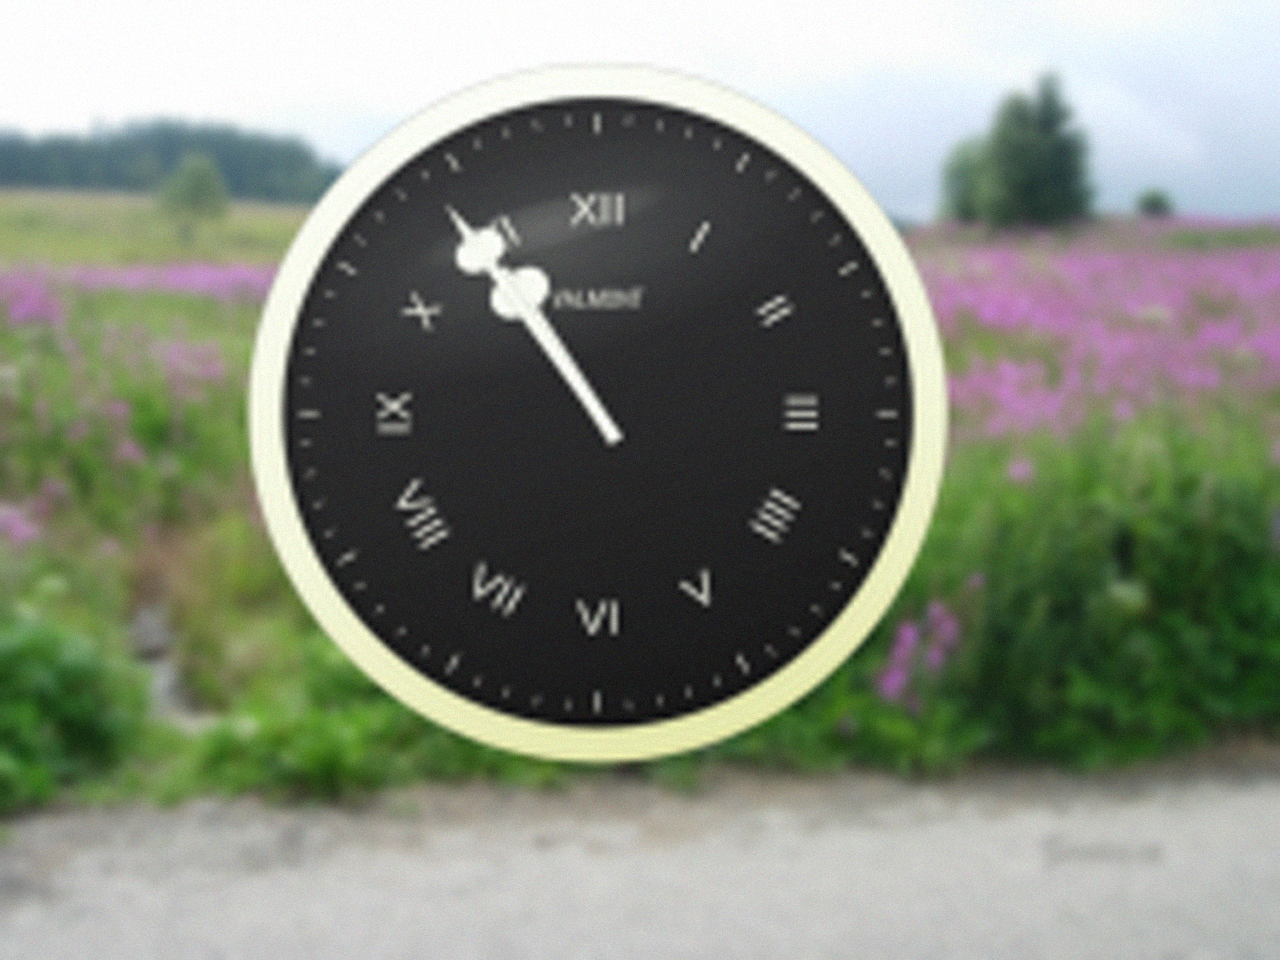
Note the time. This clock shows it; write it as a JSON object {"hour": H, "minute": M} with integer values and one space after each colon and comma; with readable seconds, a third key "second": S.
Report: {"hour": 10, "minute": 54}
